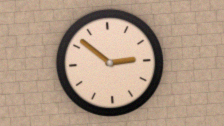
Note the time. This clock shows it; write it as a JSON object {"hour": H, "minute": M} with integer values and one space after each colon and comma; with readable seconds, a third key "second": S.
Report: {"hour": 2, "minute": 52}
